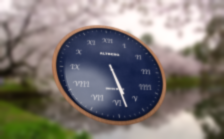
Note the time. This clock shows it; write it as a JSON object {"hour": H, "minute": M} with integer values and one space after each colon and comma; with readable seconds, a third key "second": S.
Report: {"hour": 5, "minute": 28}
